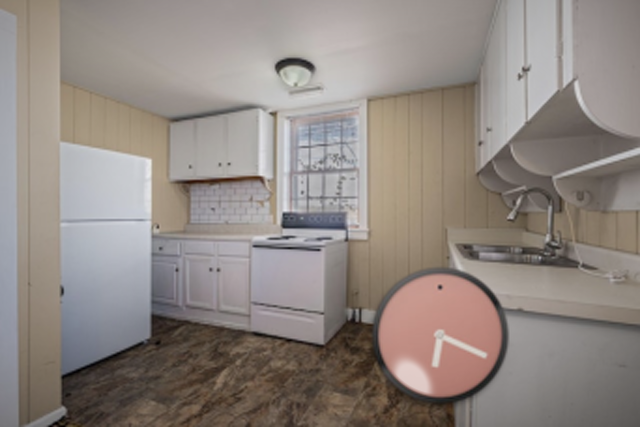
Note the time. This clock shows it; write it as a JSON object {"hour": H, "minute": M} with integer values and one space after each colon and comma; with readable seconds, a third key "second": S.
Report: {"hour": 6, "minute": 19}
